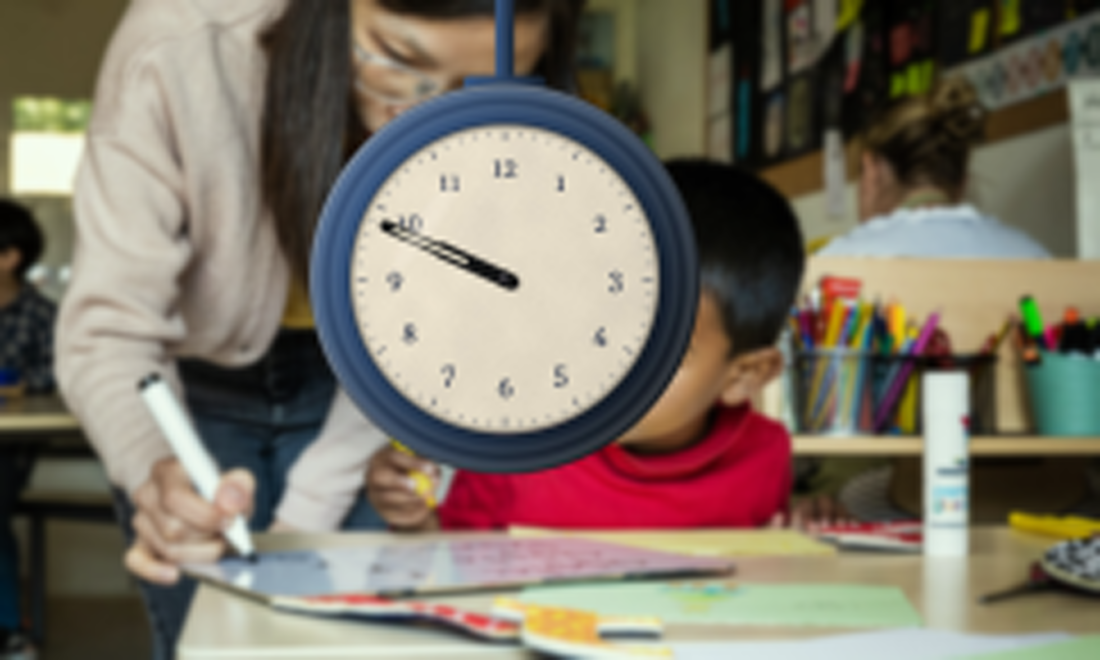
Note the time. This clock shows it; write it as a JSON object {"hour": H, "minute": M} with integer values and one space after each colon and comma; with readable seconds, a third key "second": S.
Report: {"hour": 9, "minute": 49}
